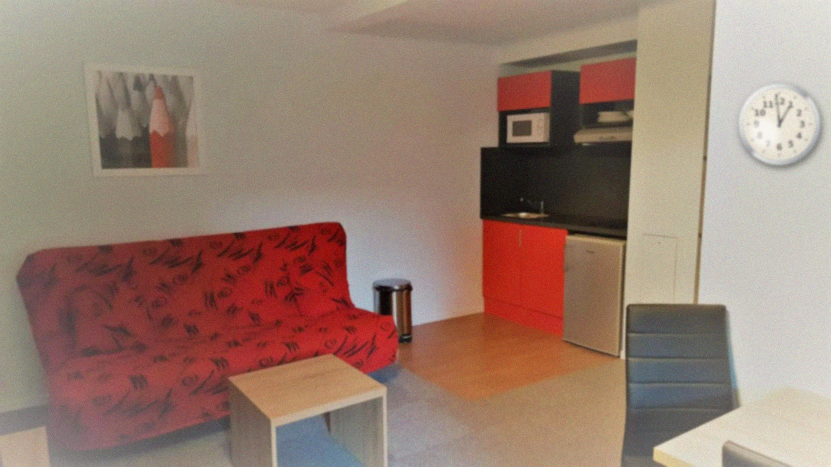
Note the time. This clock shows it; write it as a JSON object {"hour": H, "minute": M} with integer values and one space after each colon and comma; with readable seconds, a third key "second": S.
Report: {"hour": 12, "minute": 59}
